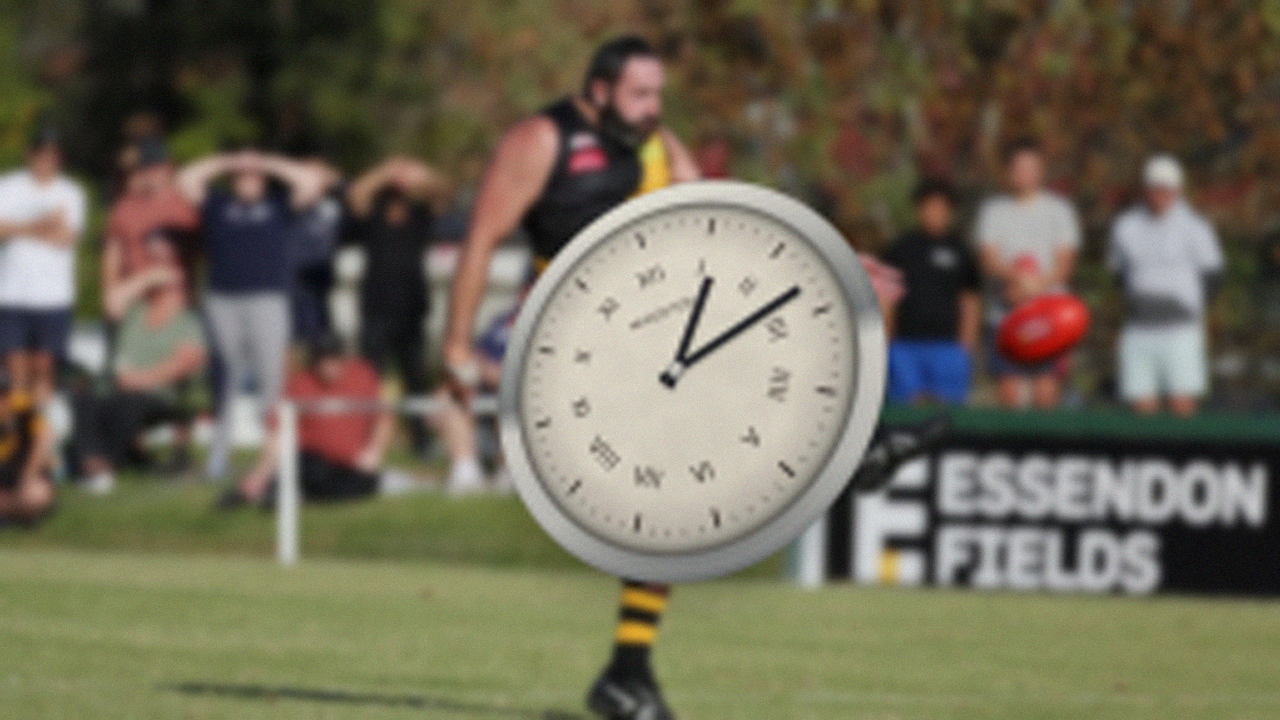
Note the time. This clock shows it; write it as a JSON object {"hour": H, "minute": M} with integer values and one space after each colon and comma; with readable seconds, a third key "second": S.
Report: {"hour": 1, "minute": 13}
